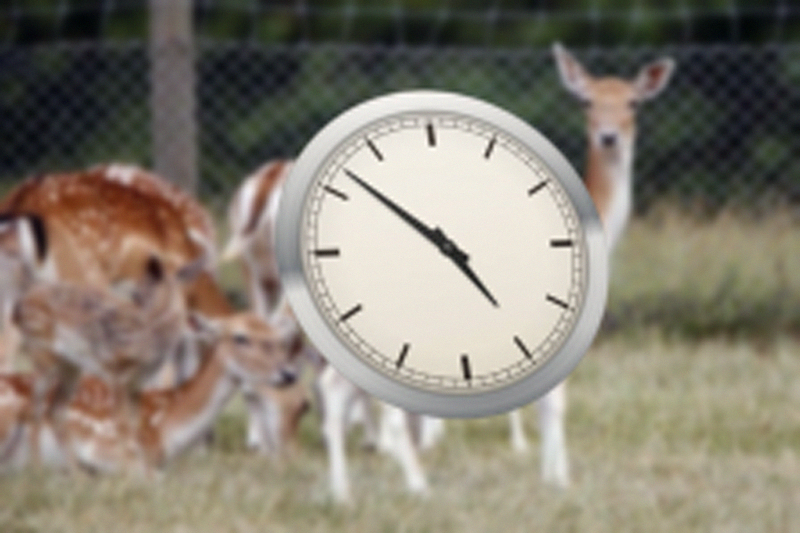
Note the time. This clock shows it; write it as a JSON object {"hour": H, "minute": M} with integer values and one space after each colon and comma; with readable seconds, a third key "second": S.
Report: {"hour": 4, "minute": 52}
